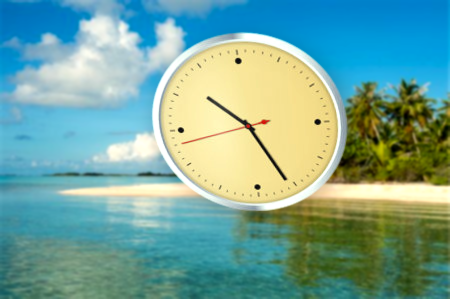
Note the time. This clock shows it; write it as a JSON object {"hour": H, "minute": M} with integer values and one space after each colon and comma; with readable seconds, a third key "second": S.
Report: {"hour": 10, "minute": 25, "second": 43}
